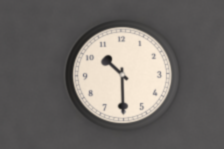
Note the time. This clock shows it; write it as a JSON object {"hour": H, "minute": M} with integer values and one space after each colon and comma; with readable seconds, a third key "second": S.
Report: {"hour": 10, "minute": 30}
